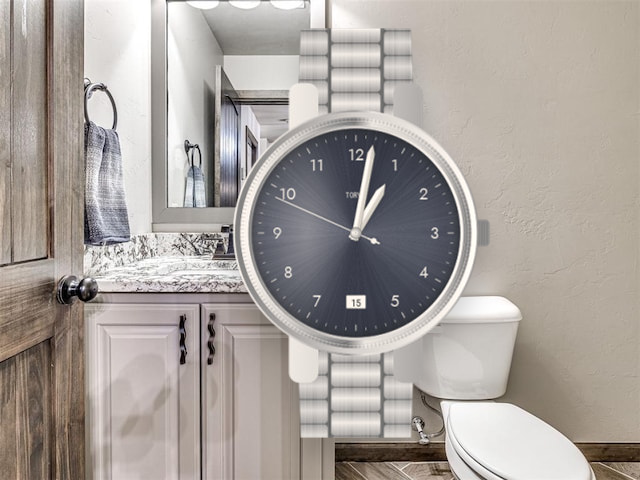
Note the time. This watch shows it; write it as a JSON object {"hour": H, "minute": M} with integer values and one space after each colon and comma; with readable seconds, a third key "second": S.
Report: {"hour": 1, "minute": 1, "second": 49}
